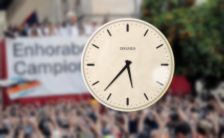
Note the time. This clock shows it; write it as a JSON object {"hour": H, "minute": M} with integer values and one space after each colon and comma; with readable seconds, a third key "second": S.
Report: {"hour": 5, "minute": 37}
